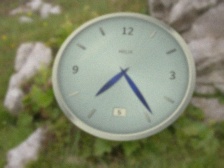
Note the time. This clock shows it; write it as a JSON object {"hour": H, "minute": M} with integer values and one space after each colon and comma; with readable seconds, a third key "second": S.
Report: {"hour": 7, "minute": 24}
